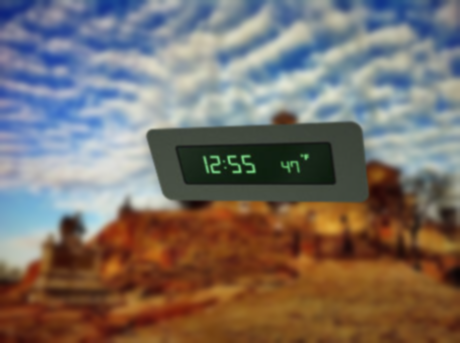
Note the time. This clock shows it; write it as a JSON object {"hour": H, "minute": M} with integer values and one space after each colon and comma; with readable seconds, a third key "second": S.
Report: {"hour": 12, "minute": 55}
